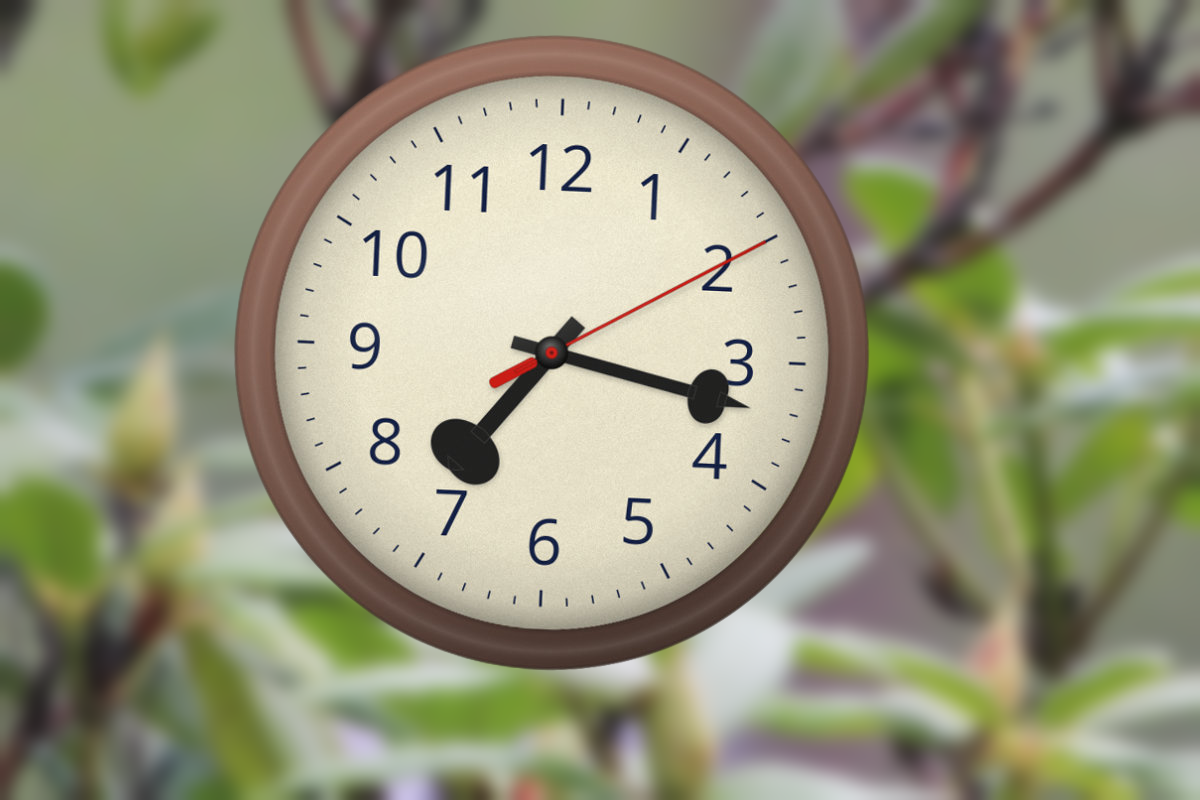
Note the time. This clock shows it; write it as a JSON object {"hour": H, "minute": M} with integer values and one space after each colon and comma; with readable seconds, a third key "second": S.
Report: {"hour": 7, "minute": 17, "second": 10}
